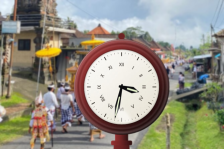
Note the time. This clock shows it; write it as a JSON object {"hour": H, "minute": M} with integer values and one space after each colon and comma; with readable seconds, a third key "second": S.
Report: {"hour": 3, "minute": 32}
